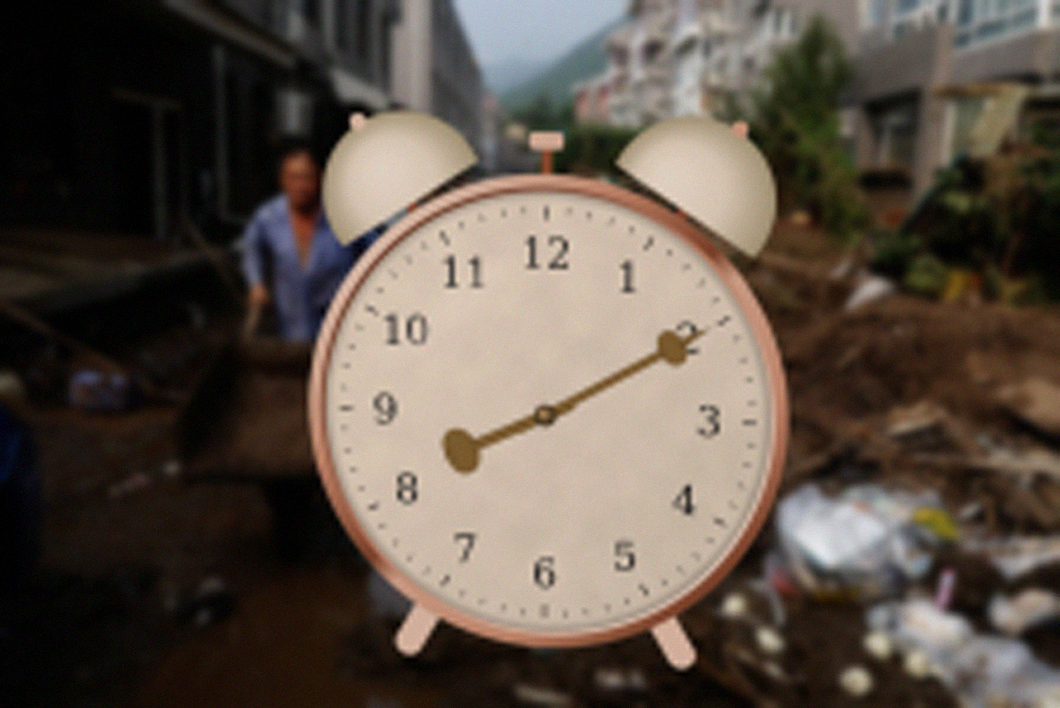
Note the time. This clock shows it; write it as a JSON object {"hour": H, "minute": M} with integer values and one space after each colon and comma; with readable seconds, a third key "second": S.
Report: {"hour": 8, "minute": 10}
